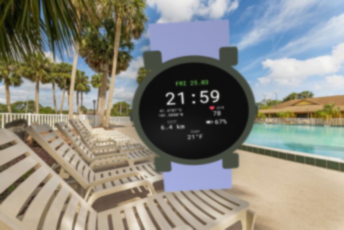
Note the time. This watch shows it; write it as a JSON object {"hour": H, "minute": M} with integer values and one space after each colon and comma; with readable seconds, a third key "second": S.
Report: {"hour": 21, "minute": 59}
